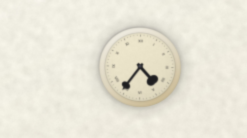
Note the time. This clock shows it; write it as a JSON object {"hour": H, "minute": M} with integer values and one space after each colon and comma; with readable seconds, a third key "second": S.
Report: {"hour": 4, "minute": 36}
